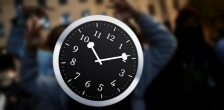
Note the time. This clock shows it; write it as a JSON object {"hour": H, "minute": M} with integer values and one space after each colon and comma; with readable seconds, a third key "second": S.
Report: {"hour": 10, "minute": 9}
